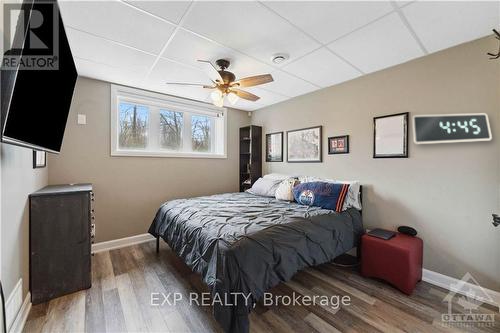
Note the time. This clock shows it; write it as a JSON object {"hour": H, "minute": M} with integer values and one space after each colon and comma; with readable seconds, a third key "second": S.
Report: {"hour": 4, "minute": 45}
